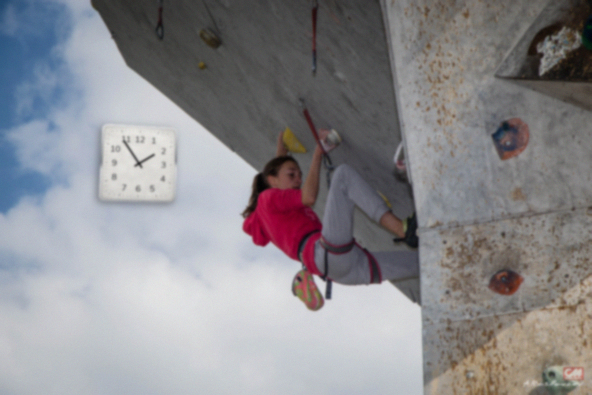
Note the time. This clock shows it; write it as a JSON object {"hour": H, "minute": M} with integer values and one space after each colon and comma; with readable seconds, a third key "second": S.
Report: {"hour": 1, "minute": 54}
